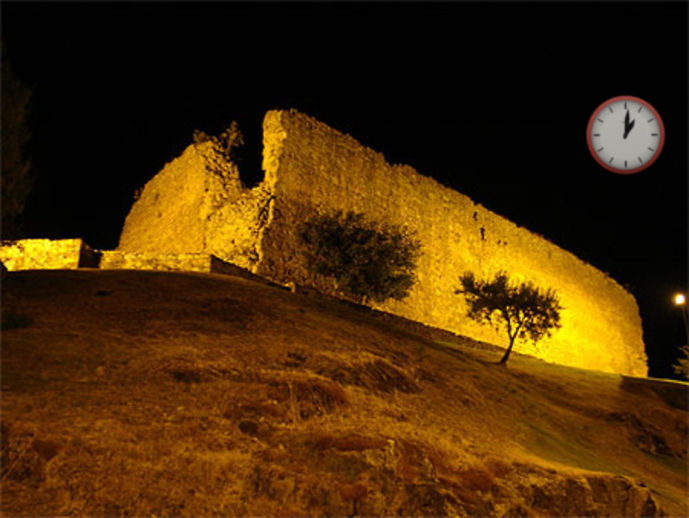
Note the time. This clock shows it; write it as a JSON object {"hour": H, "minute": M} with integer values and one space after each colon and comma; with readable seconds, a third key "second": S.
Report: {"hour": 1, "minute": 1}
